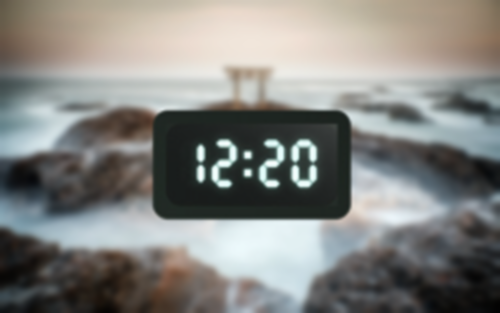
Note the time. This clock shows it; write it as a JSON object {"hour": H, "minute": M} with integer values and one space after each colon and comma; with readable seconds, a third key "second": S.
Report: {"hour": 12, "minute": 20}
